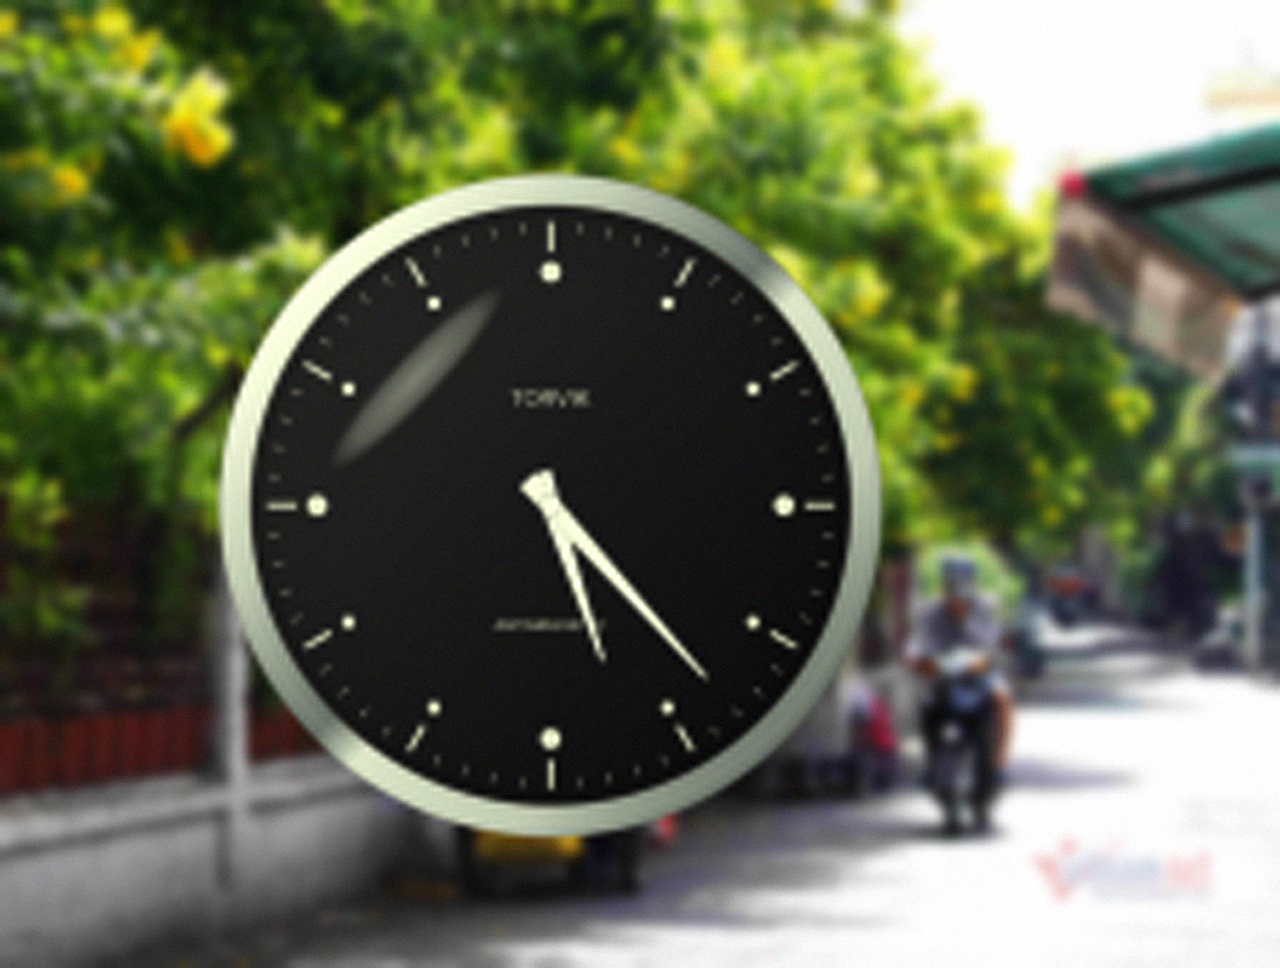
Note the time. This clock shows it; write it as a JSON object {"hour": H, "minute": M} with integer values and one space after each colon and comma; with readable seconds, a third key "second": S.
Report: {"hour": 5, "minute": 23}
